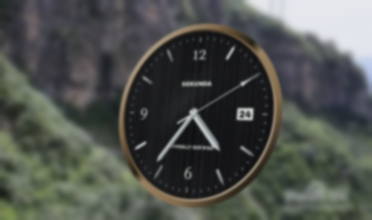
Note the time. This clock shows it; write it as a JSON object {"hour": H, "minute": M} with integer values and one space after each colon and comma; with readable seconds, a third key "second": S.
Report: {"hour": 4, "minute": 36, "second": 10}
